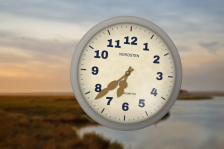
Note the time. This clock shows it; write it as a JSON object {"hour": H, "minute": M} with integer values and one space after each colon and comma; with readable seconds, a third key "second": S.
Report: {"hour": 6, "minute": 38}
